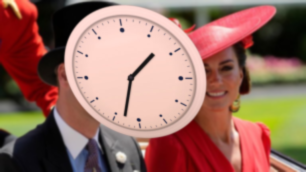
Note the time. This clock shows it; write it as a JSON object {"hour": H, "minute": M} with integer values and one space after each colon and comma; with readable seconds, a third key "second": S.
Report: {"hour": 1, "minute": 33}
